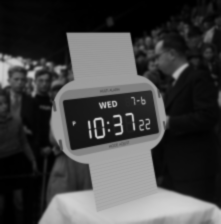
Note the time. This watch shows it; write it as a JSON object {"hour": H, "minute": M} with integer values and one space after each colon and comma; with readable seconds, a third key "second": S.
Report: {"hour": 10, "minute": 37, "second": 22}
